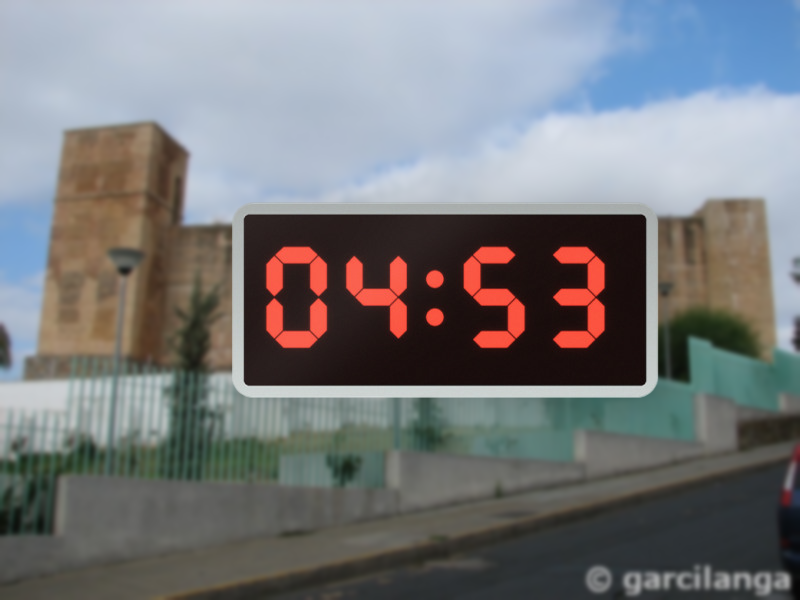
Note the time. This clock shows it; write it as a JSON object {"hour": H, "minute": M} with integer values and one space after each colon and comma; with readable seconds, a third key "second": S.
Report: {"hour": 4, "minute": 53}
